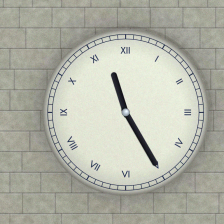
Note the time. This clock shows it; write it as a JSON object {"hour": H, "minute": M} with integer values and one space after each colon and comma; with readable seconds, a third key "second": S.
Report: {"hour": 11, "minute": 25}
